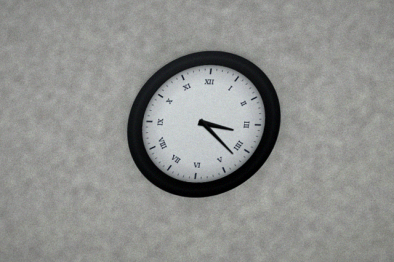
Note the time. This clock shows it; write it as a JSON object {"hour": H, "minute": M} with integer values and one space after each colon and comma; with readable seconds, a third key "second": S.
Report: {"hour": 3, "minute": 22}
